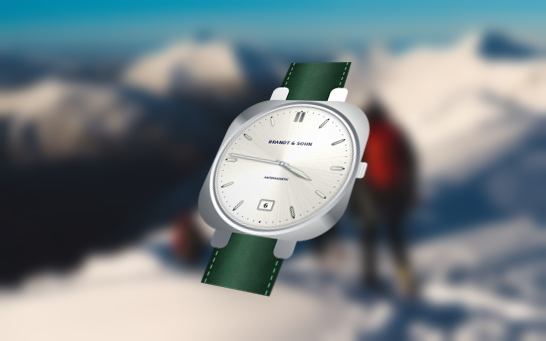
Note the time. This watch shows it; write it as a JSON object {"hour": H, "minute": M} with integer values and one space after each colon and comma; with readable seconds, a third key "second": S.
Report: {"hour": 3, "minute": 46}
